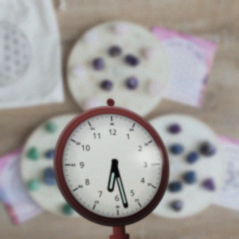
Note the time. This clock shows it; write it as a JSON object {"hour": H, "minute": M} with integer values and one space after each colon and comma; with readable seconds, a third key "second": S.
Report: {"hour": 6, "minute": 28}
